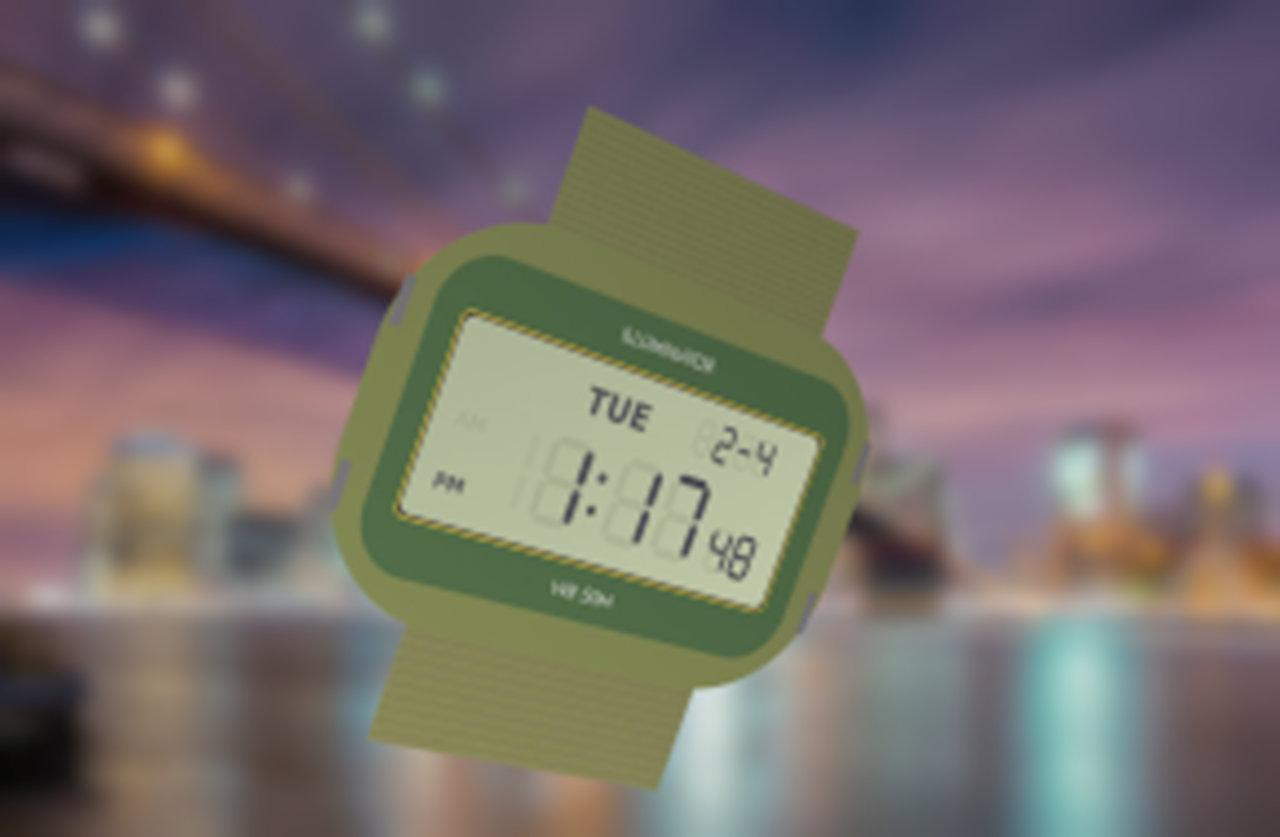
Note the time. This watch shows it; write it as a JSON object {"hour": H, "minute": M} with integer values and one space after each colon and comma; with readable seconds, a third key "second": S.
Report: {"hour": 1, "minute": 17, "second": 48}
